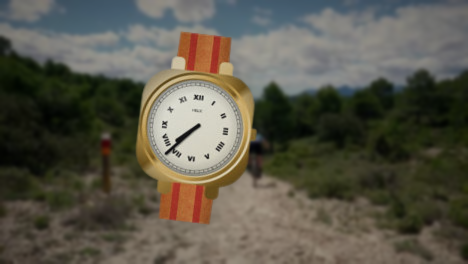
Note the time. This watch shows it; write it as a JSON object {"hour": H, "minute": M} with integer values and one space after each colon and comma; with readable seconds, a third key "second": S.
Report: {"hour": 7, "minute": 37}
